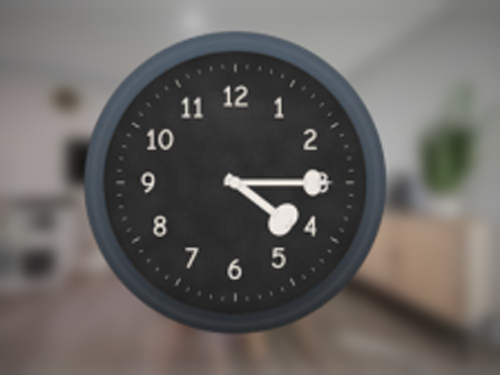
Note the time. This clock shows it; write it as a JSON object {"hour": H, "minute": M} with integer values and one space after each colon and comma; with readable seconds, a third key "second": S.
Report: {"hour": 4, "minute": 15}
